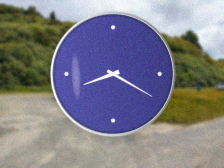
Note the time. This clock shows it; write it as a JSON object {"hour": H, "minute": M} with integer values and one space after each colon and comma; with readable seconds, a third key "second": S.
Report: {"hour": 8, "minute": 20}
